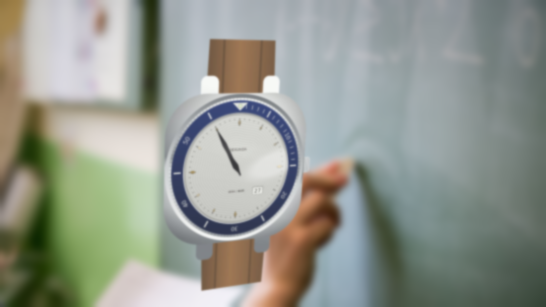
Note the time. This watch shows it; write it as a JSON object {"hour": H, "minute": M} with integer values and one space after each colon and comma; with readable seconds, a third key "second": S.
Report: {"hour": 10, "minute": 55}
